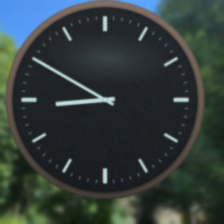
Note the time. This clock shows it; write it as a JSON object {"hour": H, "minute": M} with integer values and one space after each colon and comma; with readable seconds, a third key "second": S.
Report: {"hour": 8, "minute": 50}
